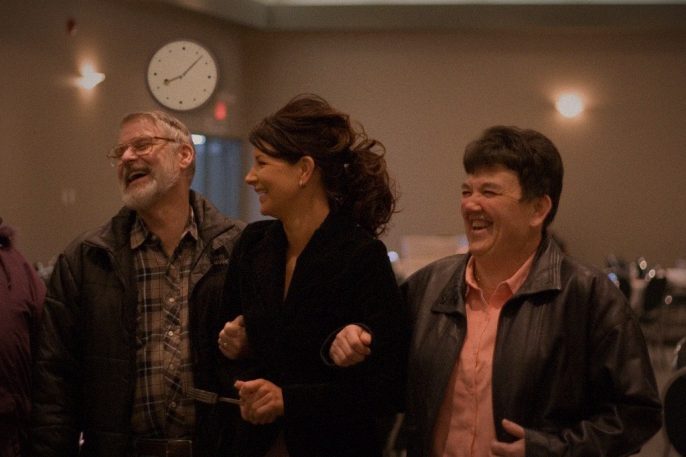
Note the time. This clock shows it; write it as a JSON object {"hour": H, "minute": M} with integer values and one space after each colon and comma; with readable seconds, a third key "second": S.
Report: {"hour": 8, "minute": 7}
